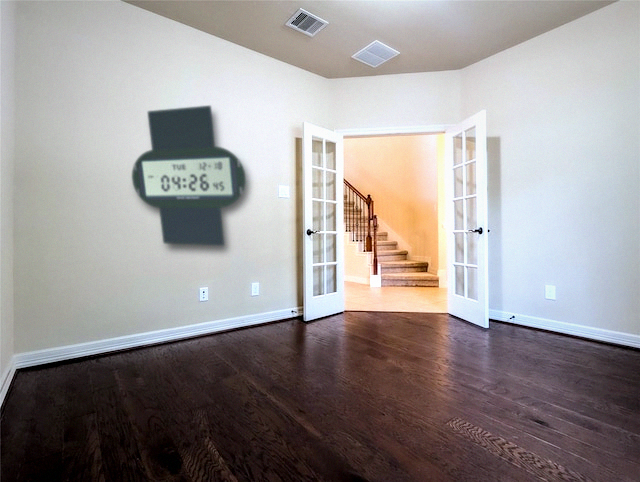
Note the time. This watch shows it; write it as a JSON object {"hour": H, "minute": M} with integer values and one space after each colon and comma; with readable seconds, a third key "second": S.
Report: {"hour": 4, "minute": 26}
